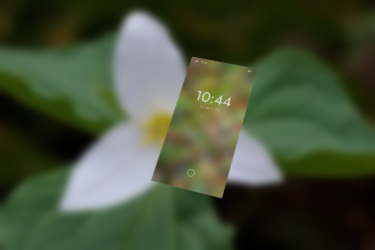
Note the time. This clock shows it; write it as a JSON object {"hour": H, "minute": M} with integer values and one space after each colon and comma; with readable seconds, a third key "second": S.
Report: {"hour": 10, "minute": 44}
